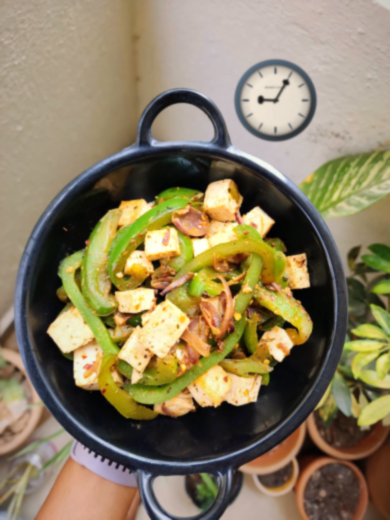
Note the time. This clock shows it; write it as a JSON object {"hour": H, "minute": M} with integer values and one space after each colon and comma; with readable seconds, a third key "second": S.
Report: {"hour": 9, "minute": 5}
